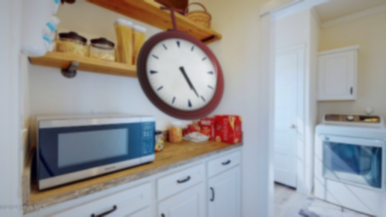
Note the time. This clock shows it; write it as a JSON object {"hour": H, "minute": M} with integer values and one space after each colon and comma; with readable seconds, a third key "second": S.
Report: {"hour": 5, "minute": 26}
